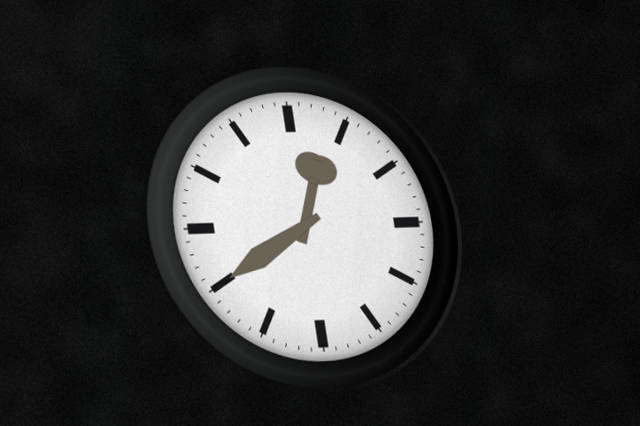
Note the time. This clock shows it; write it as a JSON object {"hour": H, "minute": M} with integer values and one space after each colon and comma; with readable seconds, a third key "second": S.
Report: {"hour": 12, "minute": 40}
